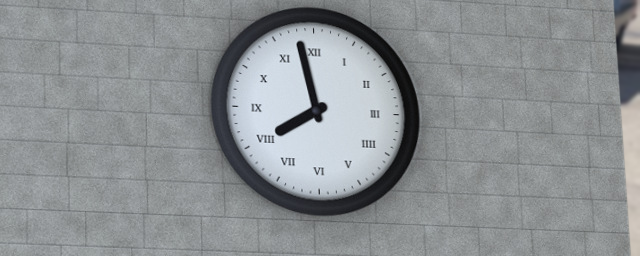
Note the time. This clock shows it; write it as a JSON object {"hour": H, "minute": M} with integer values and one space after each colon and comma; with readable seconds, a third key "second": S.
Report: {"hour": 7, "minute": 58}
